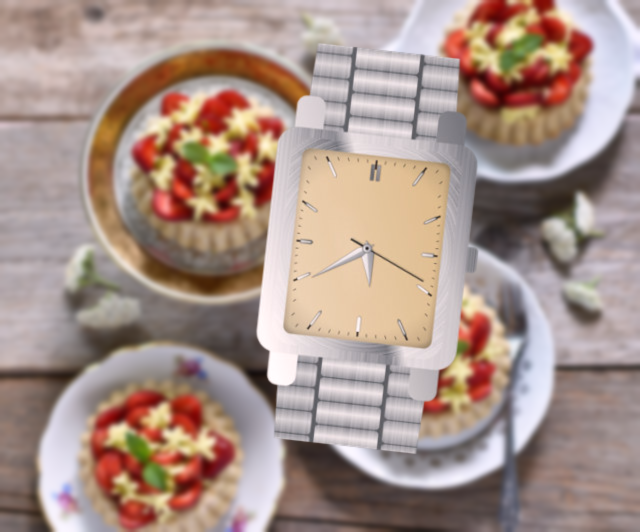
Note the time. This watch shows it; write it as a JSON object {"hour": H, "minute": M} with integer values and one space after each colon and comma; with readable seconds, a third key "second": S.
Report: {"hour": 5, "minute": 39, "second": 19}
